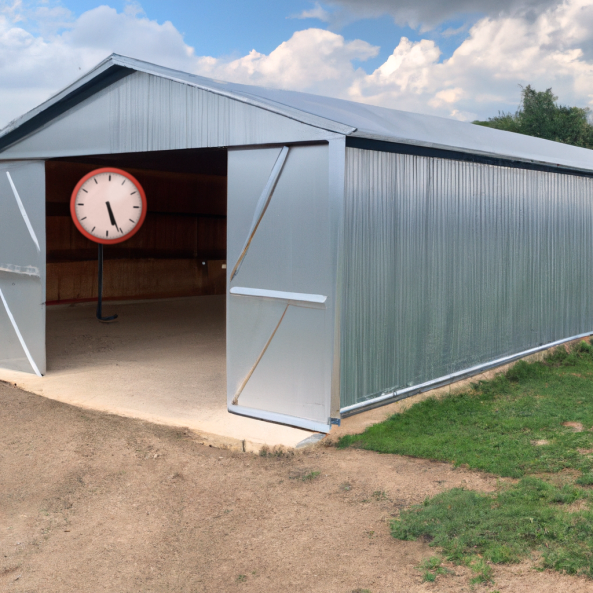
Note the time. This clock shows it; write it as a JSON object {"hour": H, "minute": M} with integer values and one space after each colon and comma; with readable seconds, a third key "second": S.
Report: {"hour": 5, "minute": 26}
